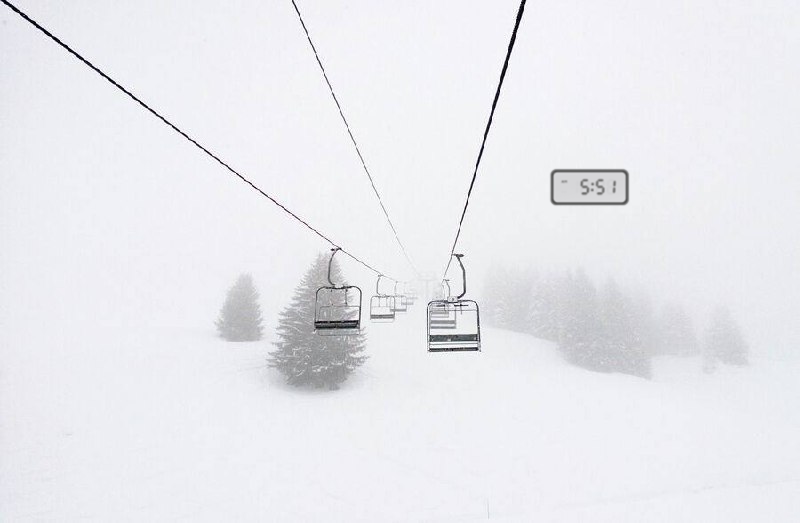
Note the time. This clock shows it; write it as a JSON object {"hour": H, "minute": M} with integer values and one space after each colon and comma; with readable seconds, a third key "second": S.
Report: {"hour": 5, "minute": 51}
